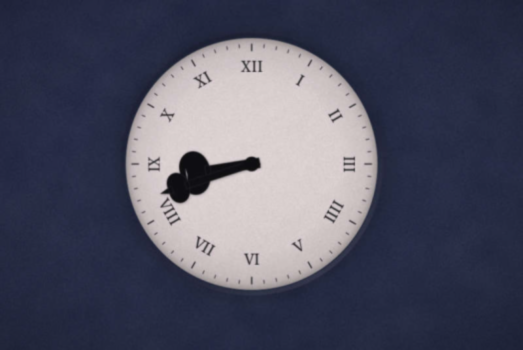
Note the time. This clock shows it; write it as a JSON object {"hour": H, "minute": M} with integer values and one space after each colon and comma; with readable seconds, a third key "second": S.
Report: {"hour": 8, "minute": 42}
